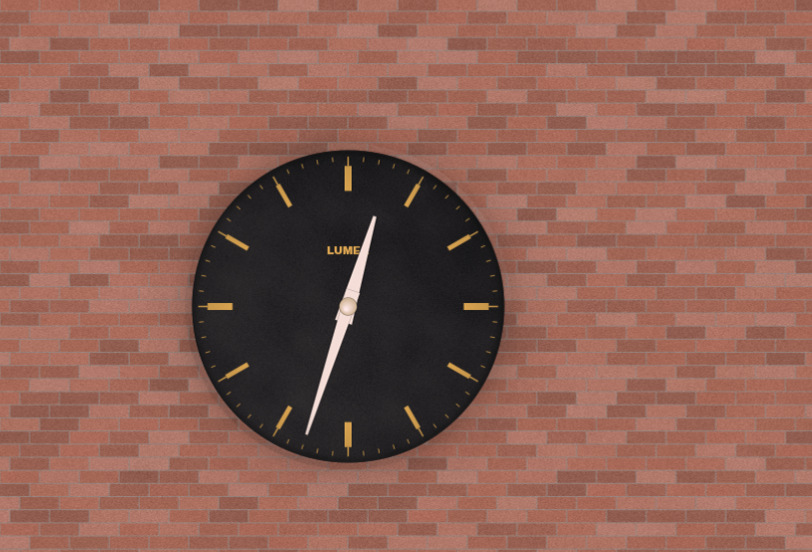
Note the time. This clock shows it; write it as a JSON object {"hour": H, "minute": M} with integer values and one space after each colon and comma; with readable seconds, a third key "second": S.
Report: {"hour": 12, "minute": 33}
